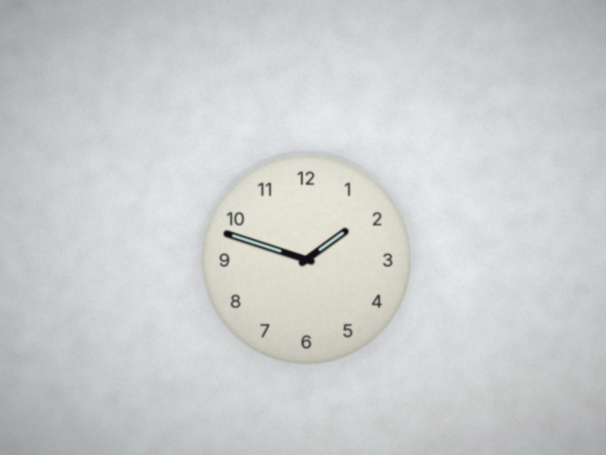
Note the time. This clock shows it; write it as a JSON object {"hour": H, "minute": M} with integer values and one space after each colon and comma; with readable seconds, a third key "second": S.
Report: {"hour": 1, "minute": 48}
